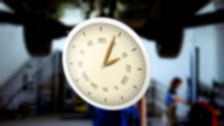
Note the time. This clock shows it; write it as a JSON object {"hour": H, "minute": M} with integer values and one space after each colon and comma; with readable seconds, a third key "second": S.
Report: {"hour": 2, "minute": 4}
